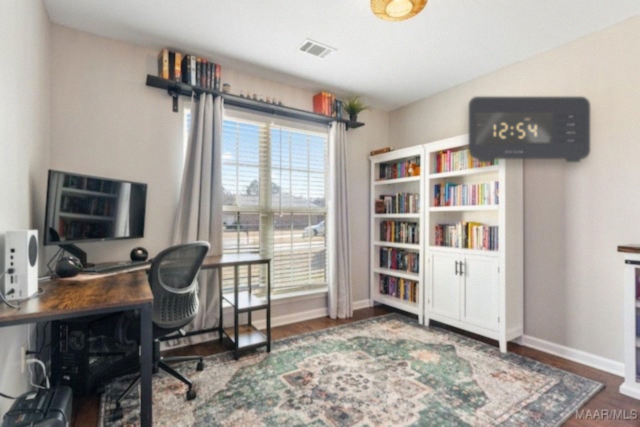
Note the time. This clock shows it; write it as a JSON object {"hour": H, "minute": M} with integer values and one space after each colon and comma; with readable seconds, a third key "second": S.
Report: {"hour": 12, "minute": 54}
